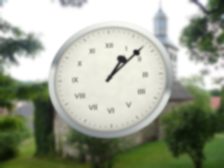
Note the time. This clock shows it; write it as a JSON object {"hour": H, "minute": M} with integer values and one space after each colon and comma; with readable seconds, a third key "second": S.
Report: {"hour": 1, "minute": 8}
